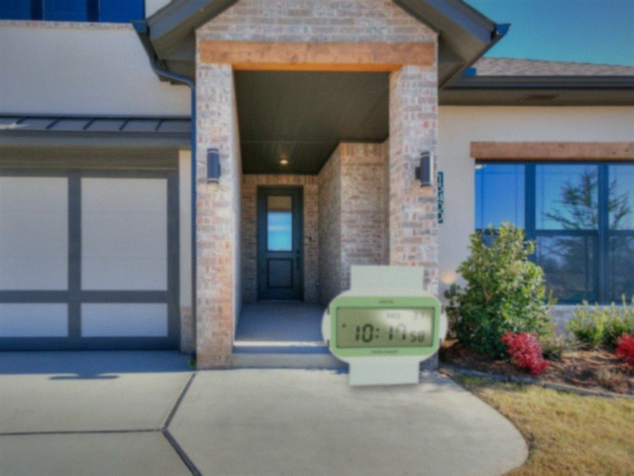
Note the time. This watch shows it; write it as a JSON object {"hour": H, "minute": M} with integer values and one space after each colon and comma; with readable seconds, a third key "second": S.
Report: {"hour": 10, "minute": 17, "second": 58}
